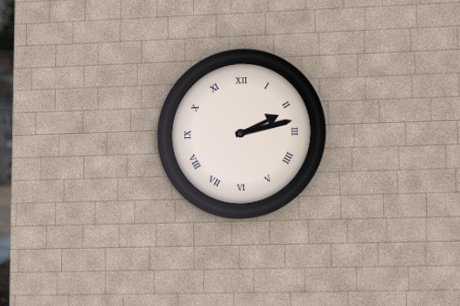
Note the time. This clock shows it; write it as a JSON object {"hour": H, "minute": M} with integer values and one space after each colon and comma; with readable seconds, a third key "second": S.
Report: {"hour": 2, "minute": 13}
